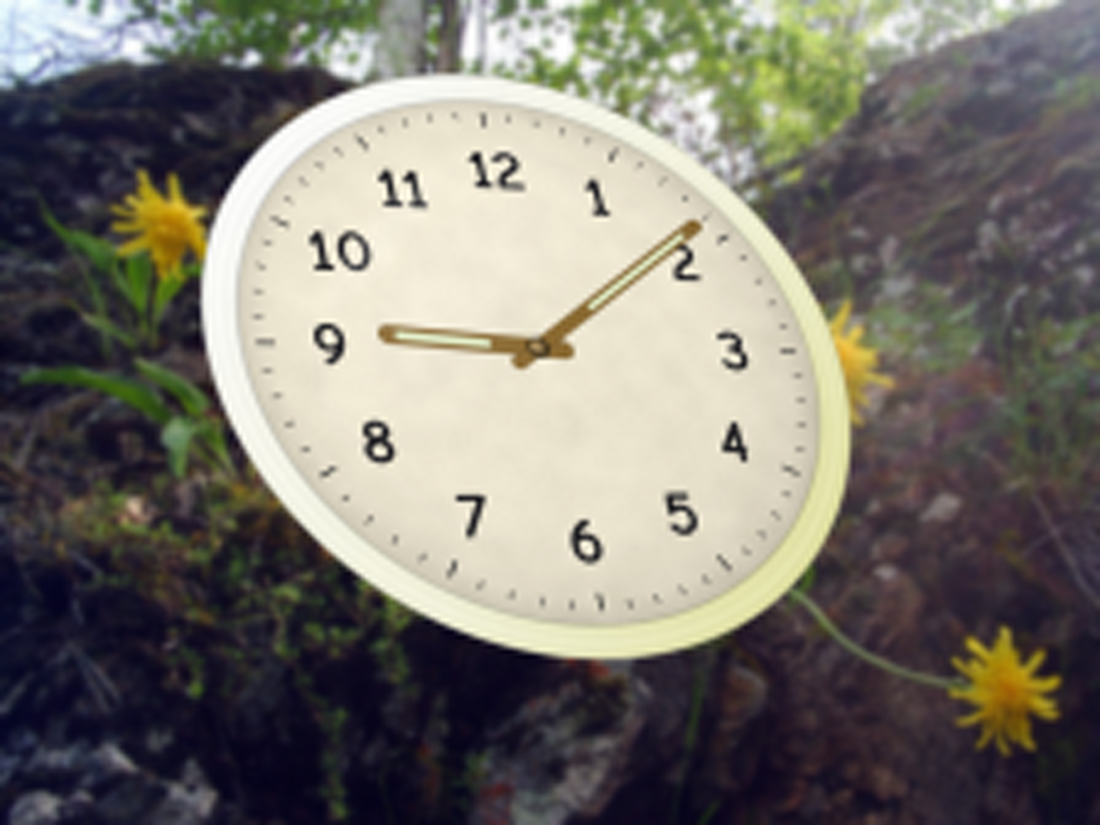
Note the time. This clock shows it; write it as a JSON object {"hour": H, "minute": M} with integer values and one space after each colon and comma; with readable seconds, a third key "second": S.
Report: {"hour": 9, "minute": 9}
